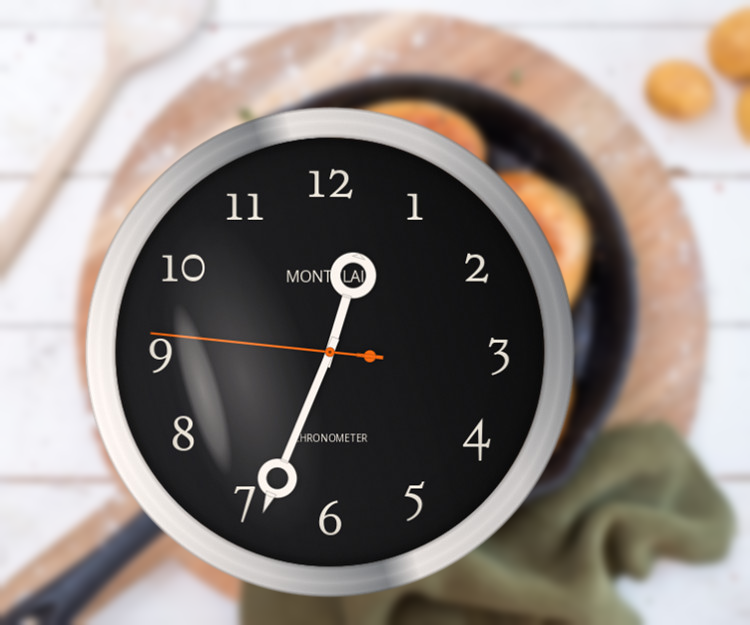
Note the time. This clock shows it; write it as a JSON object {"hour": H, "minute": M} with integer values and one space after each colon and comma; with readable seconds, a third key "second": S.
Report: {"hour": 12, "minute": 33, "second": 46}
